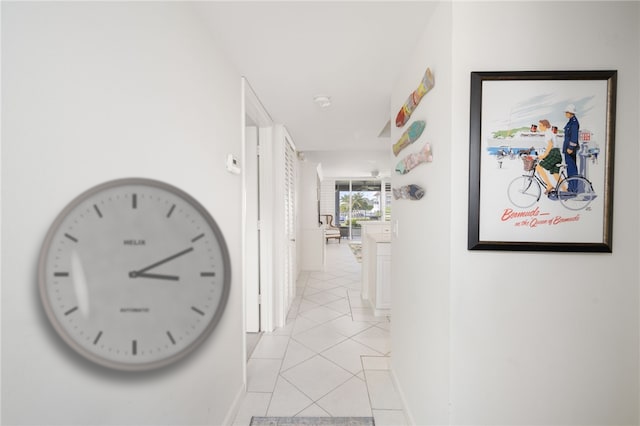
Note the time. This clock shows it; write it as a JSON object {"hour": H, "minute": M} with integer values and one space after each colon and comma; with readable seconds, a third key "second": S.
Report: {"hour": 3, "minute": 11}
